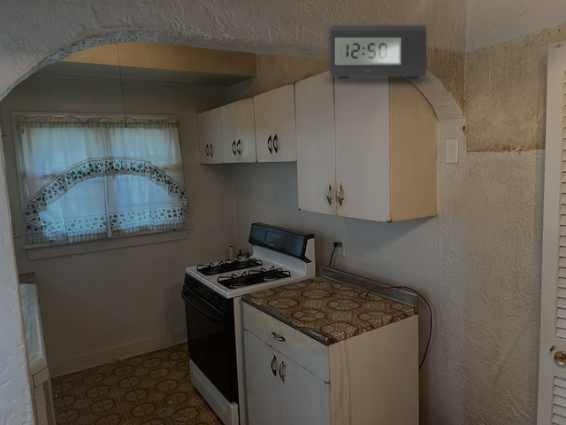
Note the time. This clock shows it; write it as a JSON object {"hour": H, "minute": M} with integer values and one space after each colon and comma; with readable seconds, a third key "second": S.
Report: {"hour": 12, "minute": 50}
